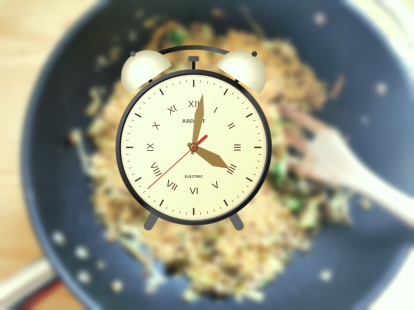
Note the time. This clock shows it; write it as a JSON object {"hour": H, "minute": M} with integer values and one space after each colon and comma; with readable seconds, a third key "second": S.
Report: {"hour": 4, "minute": 1, "second": 38}
